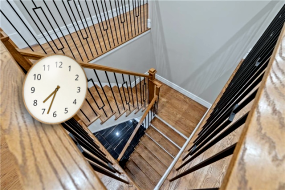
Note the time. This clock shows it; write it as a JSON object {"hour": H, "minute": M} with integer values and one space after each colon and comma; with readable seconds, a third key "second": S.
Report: {"hour": 7, "minute": 33}
